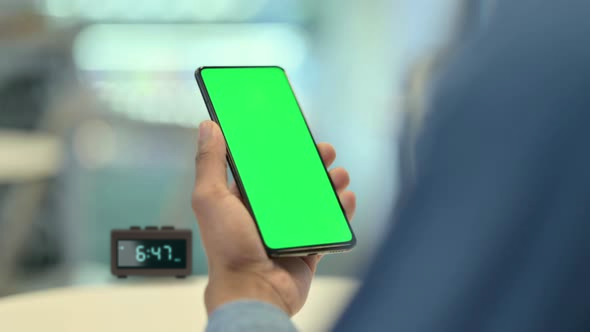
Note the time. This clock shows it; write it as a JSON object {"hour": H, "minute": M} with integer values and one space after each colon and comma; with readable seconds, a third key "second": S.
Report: {"hour": 6, "minute": 47}
